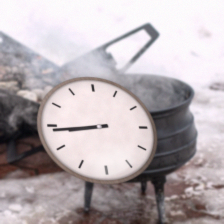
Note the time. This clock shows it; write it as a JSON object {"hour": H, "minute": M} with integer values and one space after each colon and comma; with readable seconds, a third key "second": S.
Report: {"hour": 8, "minute": 44}
